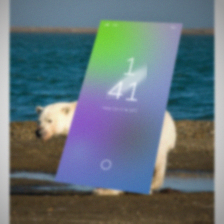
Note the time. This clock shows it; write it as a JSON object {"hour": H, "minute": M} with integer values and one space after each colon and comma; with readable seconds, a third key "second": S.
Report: {"hour": 1, "minute": 41}
